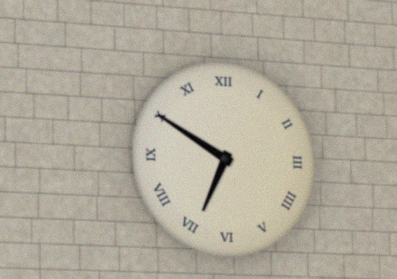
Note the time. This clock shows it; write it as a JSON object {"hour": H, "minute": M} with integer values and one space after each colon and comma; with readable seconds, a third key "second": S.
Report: {"hour": 6, "minute": 50}
